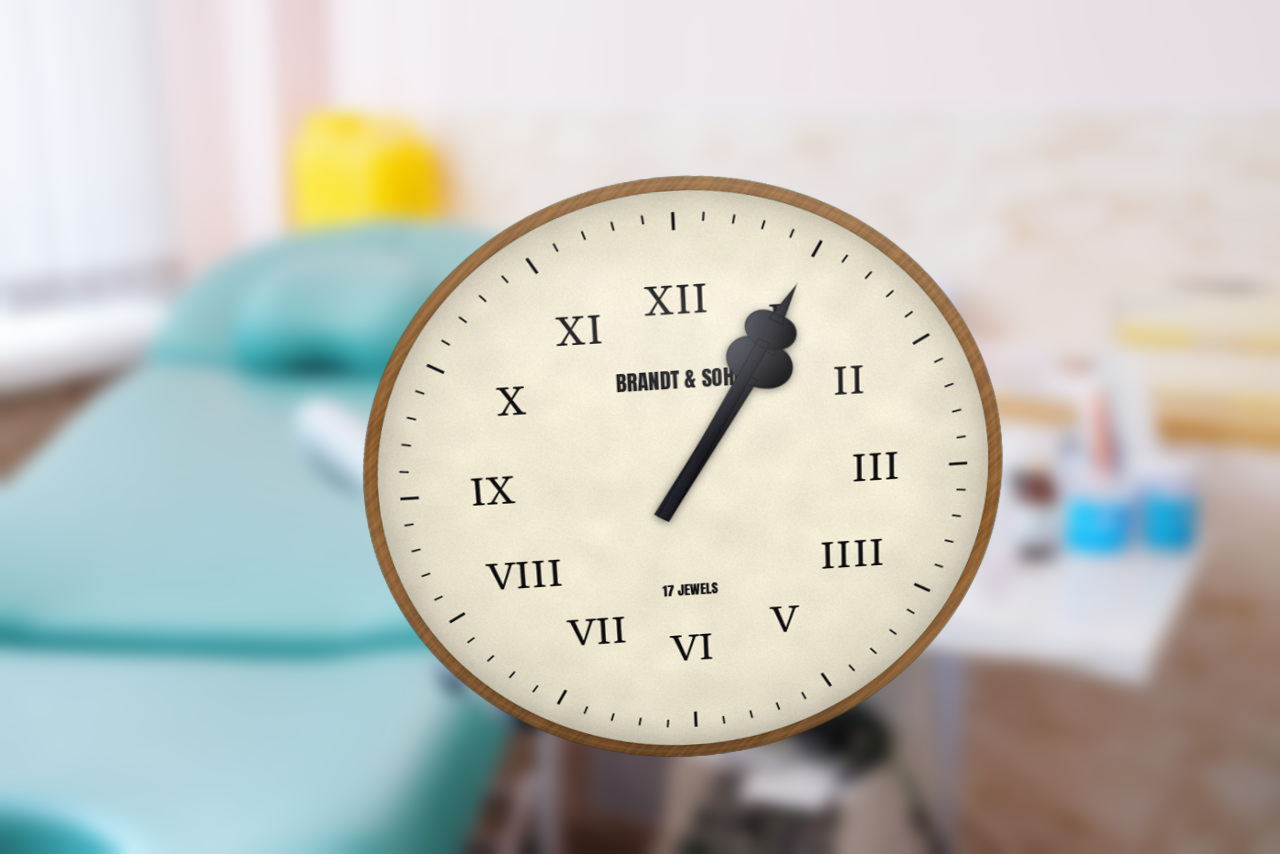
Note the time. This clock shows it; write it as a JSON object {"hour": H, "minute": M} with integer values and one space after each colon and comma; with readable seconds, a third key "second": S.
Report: {"hour": 1, "minute": 5}
